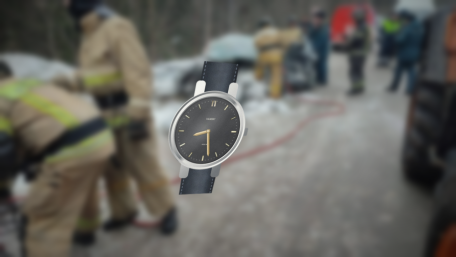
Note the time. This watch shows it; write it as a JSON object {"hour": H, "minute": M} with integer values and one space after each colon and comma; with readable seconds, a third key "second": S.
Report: {"hour": 8, "minute": 28}
